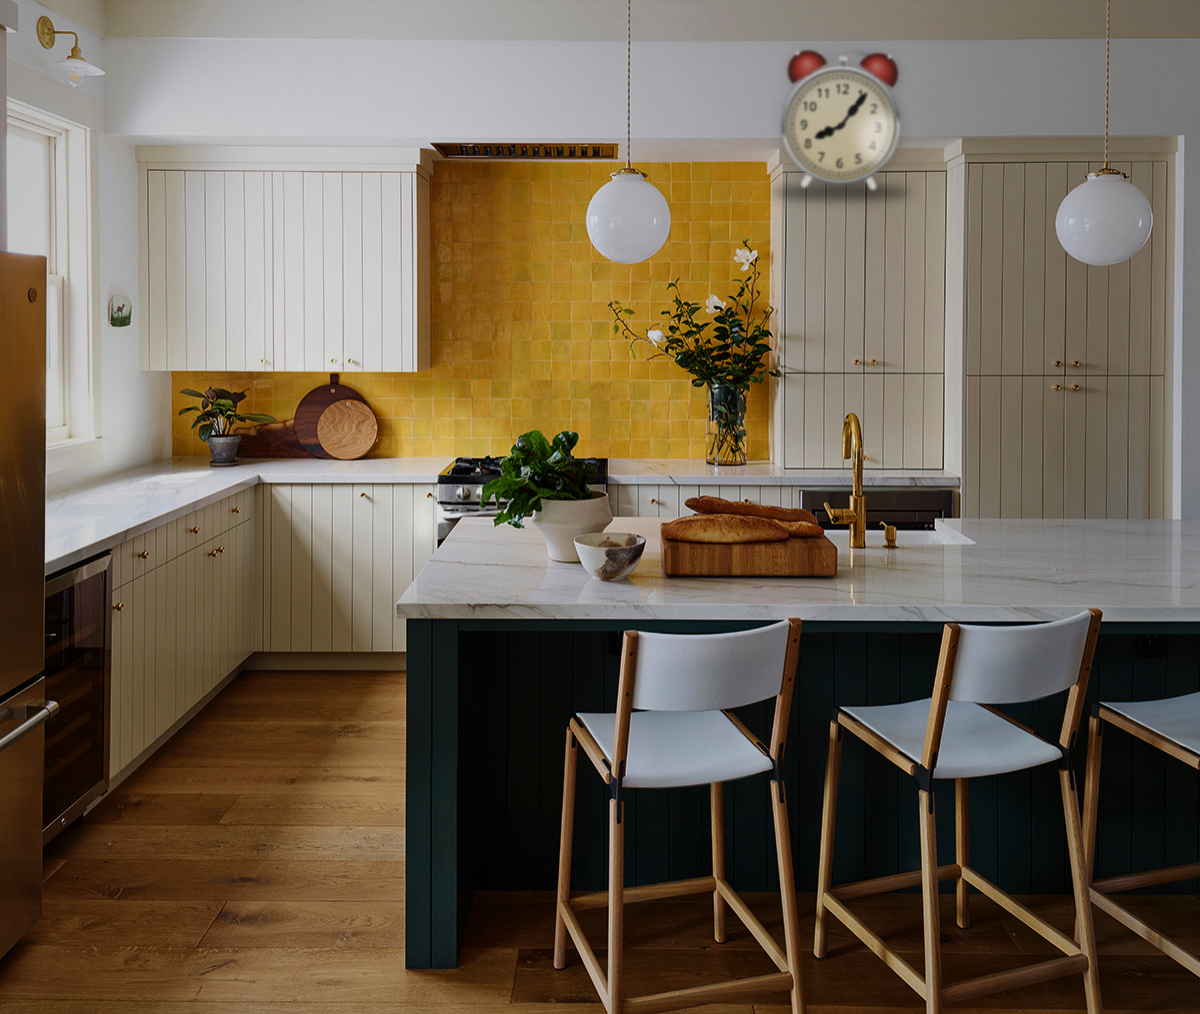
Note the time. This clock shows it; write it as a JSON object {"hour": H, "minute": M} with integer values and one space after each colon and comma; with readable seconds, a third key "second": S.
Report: {"hour": 8, "minute": 6}
